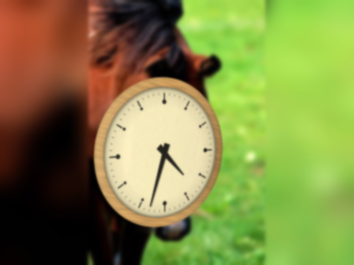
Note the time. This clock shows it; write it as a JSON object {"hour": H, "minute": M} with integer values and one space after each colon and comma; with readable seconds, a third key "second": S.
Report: {"hour": 4, "minute": 33}
